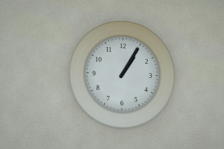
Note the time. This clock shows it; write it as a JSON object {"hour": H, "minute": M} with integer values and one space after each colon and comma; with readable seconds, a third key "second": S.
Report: {"hour": 1, "minute": 5}
